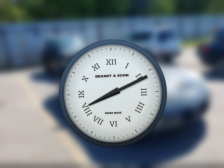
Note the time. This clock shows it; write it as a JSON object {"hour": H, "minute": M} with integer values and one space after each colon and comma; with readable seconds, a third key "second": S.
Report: {"hour": 8, "minute": 11}
